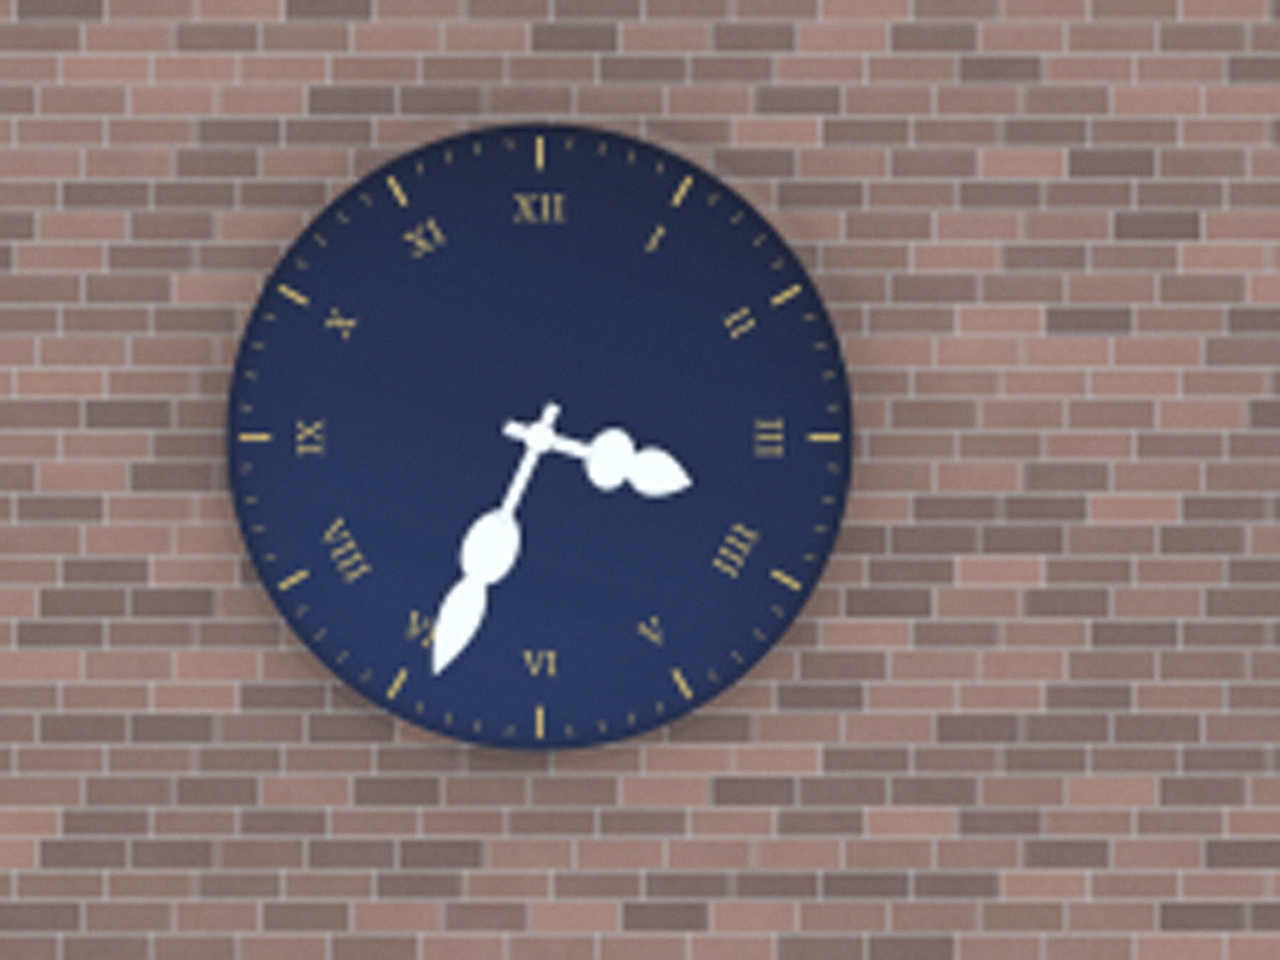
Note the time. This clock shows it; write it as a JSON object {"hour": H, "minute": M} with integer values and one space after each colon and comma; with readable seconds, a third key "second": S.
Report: {"hour": 3, "minute": 34}
